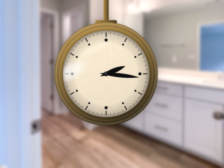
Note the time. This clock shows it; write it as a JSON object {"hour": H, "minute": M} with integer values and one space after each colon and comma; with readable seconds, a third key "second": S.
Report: {"hour": 2, "minute": 16}
